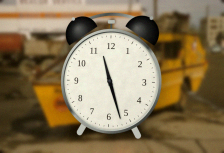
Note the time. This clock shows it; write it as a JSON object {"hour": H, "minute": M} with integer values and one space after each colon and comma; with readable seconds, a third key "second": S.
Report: {"hour": 11, "minute": 27}
